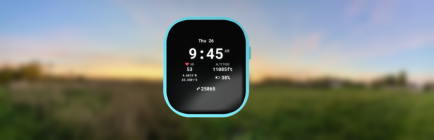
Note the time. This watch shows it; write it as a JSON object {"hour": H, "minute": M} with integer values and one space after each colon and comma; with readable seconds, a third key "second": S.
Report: {"hour": 9, "minute": 45}
